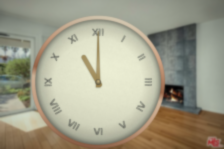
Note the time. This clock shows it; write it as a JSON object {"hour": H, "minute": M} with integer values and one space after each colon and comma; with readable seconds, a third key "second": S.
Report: {"hour": 11, "minute": 0}
